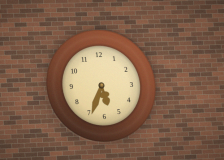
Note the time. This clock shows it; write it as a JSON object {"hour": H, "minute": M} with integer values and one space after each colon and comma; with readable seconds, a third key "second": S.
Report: {"hour": 5, "minute": 34}
